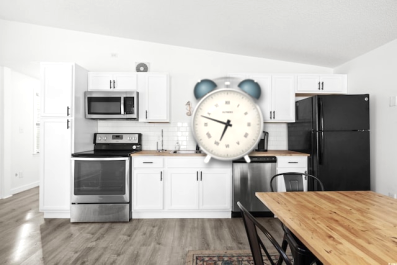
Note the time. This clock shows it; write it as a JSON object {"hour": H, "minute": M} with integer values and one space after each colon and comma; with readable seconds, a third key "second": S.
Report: {"hour": 6, "minute": 48}
